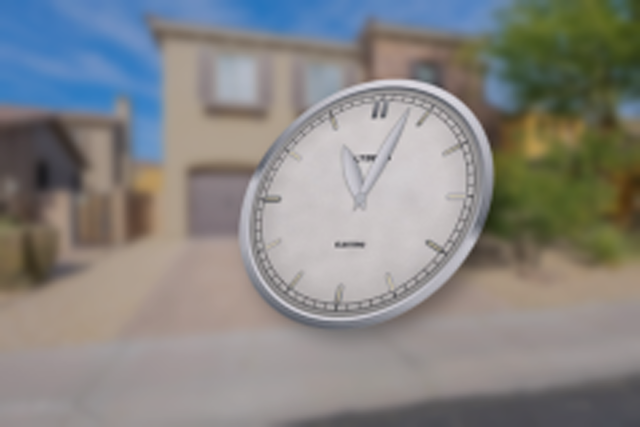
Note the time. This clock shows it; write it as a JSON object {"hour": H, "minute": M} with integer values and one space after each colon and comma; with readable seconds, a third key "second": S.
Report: {"hour": 11, "minute": 3}
